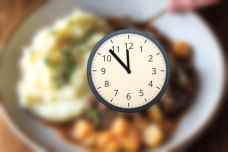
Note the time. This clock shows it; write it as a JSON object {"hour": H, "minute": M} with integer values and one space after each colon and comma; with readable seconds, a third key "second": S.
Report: {"hour": 11, "minute": 53}
